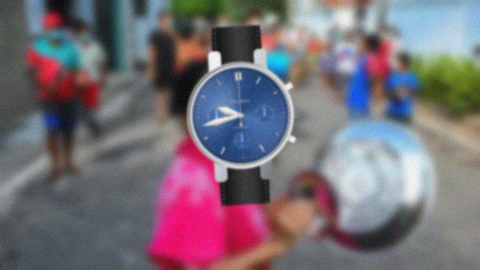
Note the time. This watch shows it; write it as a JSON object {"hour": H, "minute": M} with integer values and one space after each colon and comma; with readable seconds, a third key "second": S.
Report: {"hour": 9, "minute": 43}
